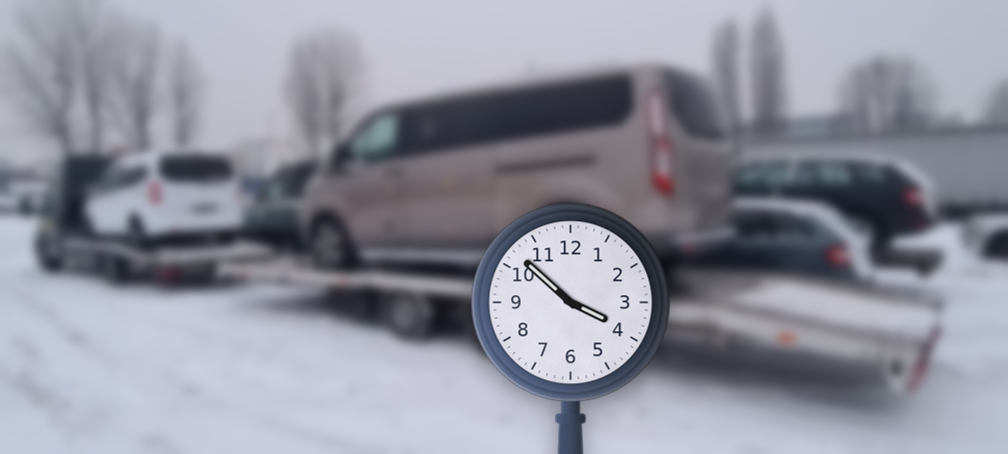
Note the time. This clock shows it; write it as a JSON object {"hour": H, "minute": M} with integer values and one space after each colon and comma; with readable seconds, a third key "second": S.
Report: {"hour": 3, "minute": 52}
